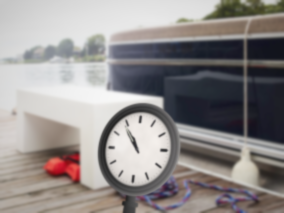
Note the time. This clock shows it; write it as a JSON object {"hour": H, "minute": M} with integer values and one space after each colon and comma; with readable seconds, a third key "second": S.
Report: {"hour": 10, "minute": 54}
